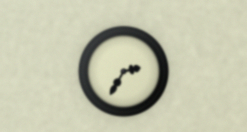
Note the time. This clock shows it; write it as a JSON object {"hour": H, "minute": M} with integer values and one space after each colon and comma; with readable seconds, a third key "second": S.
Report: {"hour": 2, "minute": 35}
